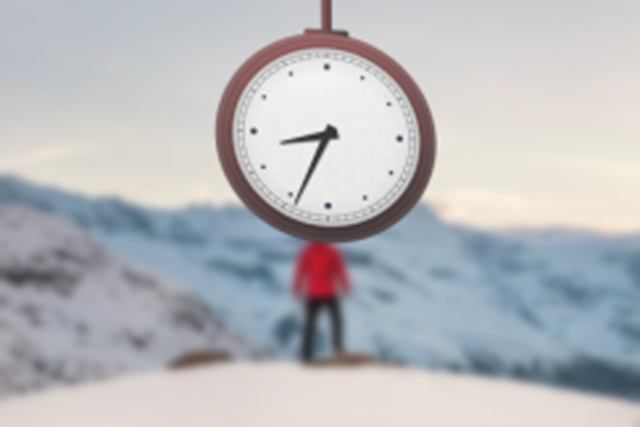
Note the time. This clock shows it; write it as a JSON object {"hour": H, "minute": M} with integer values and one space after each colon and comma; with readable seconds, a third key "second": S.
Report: {"hour": 8, "minute": 34}
